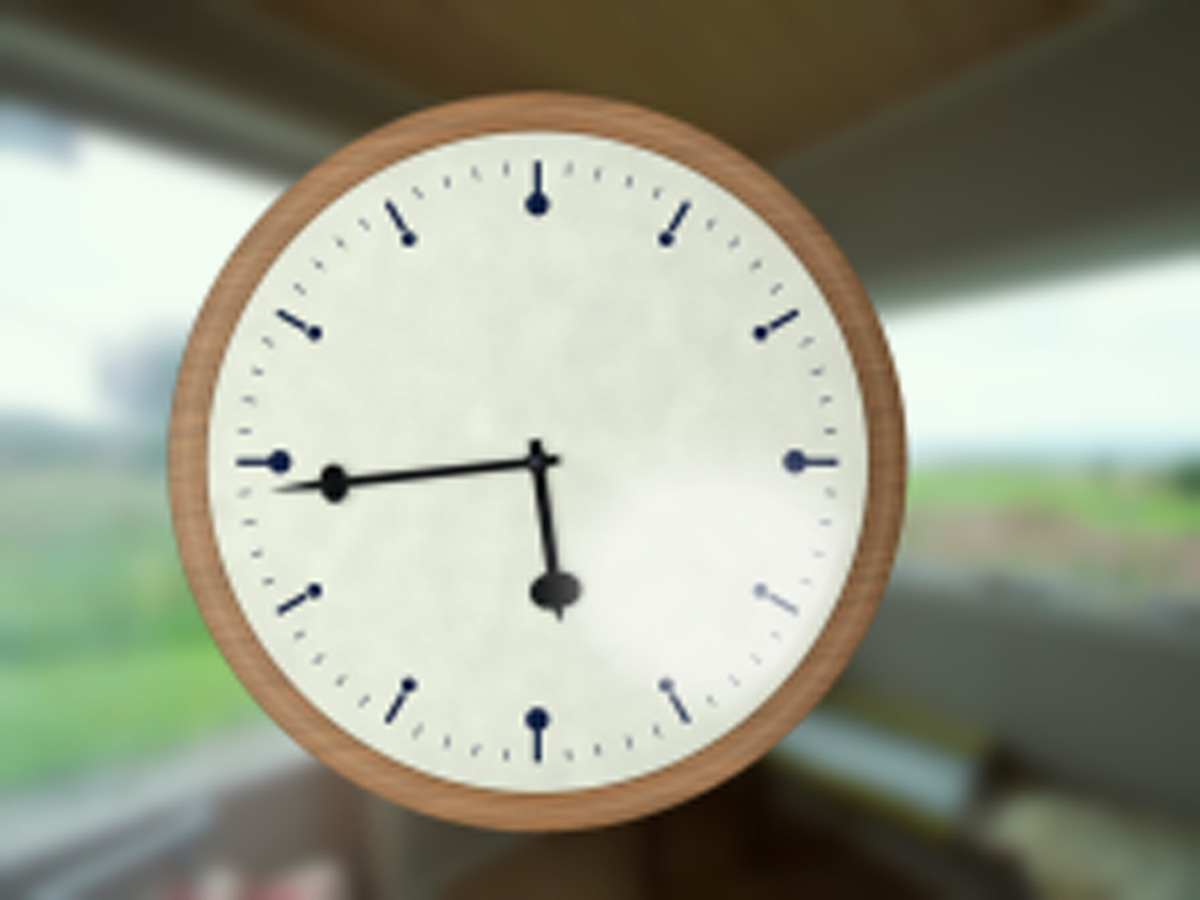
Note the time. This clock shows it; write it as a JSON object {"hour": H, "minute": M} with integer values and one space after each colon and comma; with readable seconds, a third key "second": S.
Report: {"hour": 5, "minute": 44}
